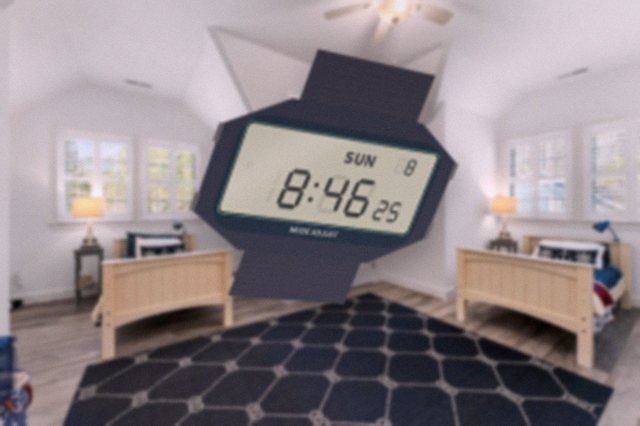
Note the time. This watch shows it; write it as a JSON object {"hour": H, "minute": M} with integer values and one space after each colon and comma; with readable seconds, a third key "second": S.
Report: {"hour": 8, "minute": 46, "second": 25}
